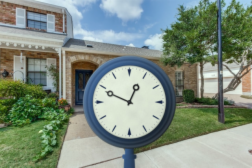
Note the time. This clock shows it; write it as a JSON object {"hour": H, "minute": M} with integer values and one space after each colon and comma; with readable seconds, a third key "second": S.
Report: {"hour": 12, "minute": 49}
